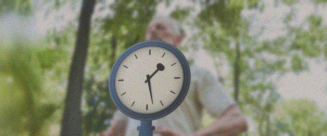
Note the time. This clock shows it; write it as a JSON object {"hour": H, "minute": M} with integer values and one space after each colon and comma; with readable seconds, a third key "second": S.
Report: {"hour": 1, "minute": 28}
